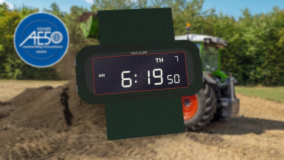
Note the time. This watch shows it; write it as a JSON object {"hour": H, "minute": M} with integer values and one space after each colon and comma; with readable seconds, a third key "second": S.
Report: {"hour": 6, "minute": 19, "second": 50}
